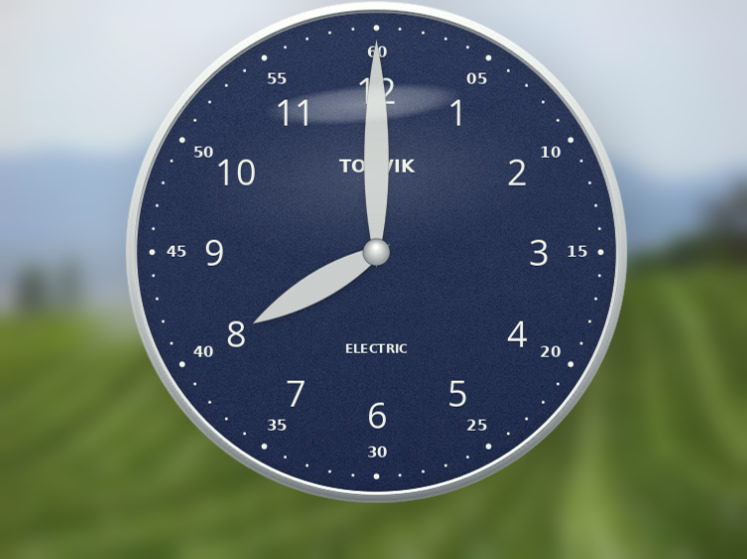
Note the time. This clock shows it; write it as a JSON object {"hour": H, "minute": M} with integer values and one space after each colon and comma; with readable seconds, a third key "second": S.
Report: {"hour": 8, "minute": 0}
